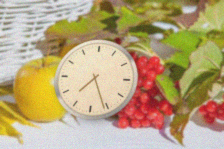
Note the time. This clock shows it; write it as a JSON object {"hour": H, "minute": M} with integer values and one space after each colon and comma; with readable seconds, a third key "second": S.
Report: {"hour": 7, "minute": 26}
